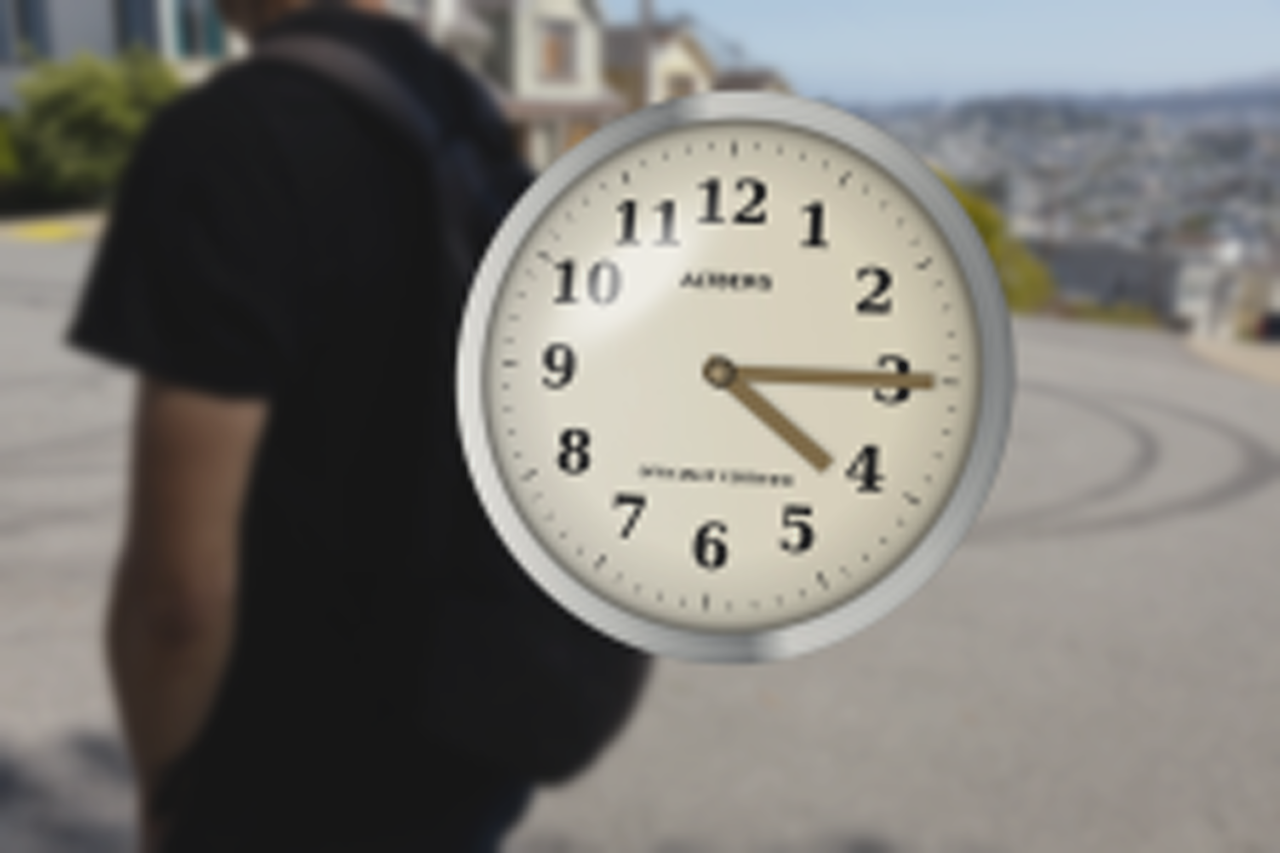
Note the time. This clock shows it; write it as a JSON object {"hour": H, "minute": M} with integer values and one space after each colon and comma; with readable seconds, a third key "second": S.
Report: {"hour": 4, "minute": 15}
